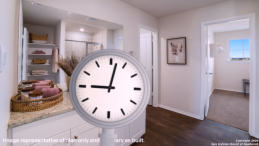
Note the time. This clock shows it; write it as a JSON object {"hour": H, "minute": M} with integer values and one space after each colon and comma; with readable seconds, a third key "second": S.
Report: {"hour": 9, "minute": 2}
